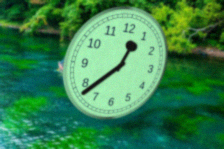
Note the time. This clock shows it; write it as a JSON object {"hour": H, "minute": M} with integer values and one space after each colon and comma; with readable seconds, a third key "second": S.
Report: {"hour": 12, "minute": 38}
